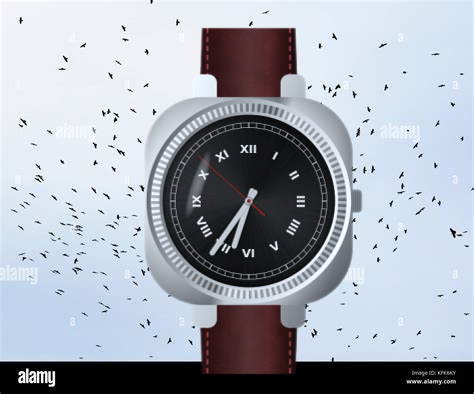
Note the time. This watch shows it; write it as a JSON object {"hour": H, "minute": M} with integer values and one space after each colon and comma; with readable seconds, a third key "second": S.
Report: {"hour": 6, "minute": 35, "second": 52}
